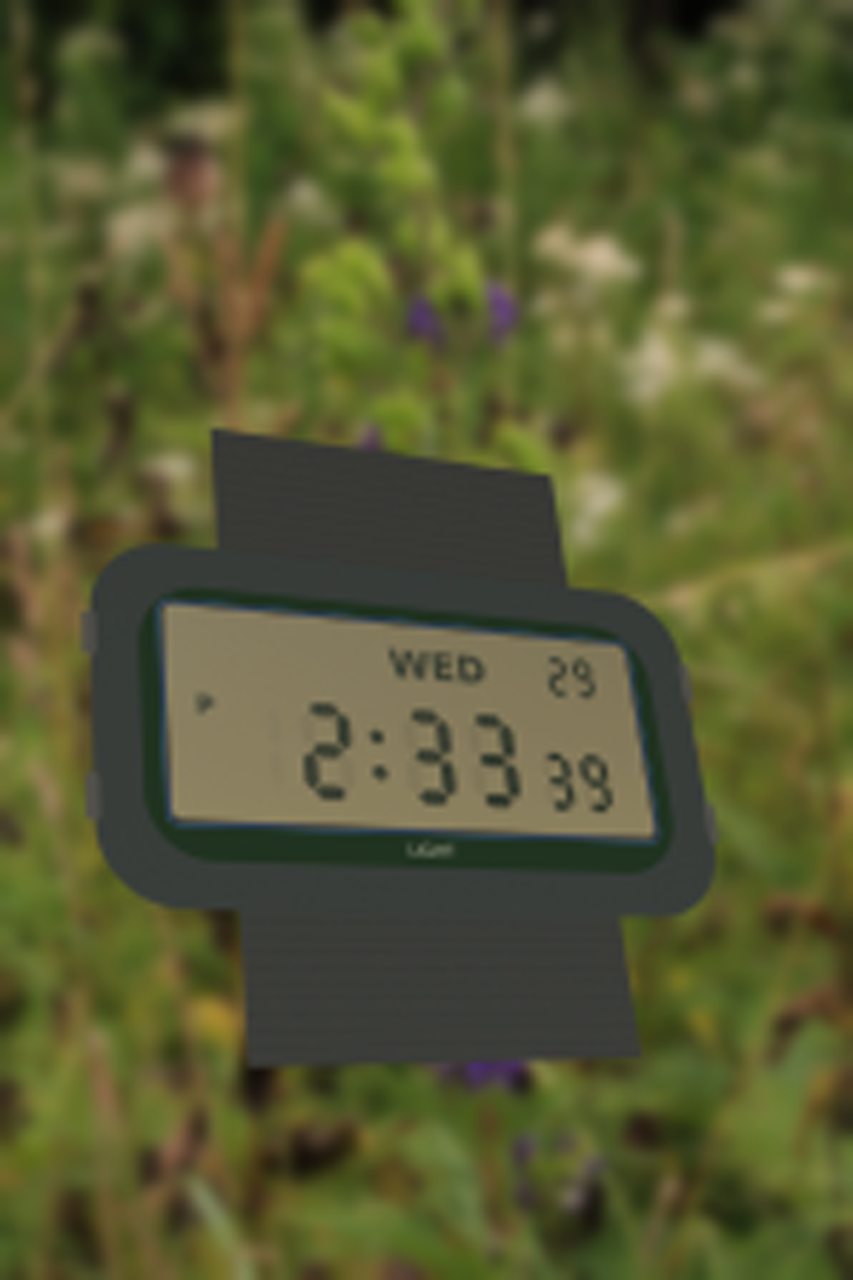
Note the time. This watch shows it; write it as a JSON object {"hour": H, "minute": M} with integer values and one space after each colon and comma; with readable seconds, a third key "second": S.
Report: {"hour": 2, "minute": 33, "second": 39}
